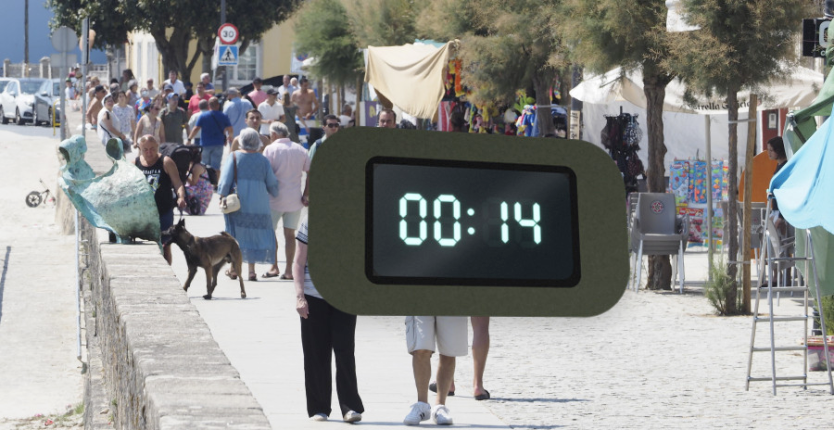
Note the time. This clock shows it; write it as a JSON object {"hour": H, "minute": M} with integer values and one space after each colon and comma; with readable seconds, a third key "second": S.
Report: {"hour": 0, "minute": 14}
